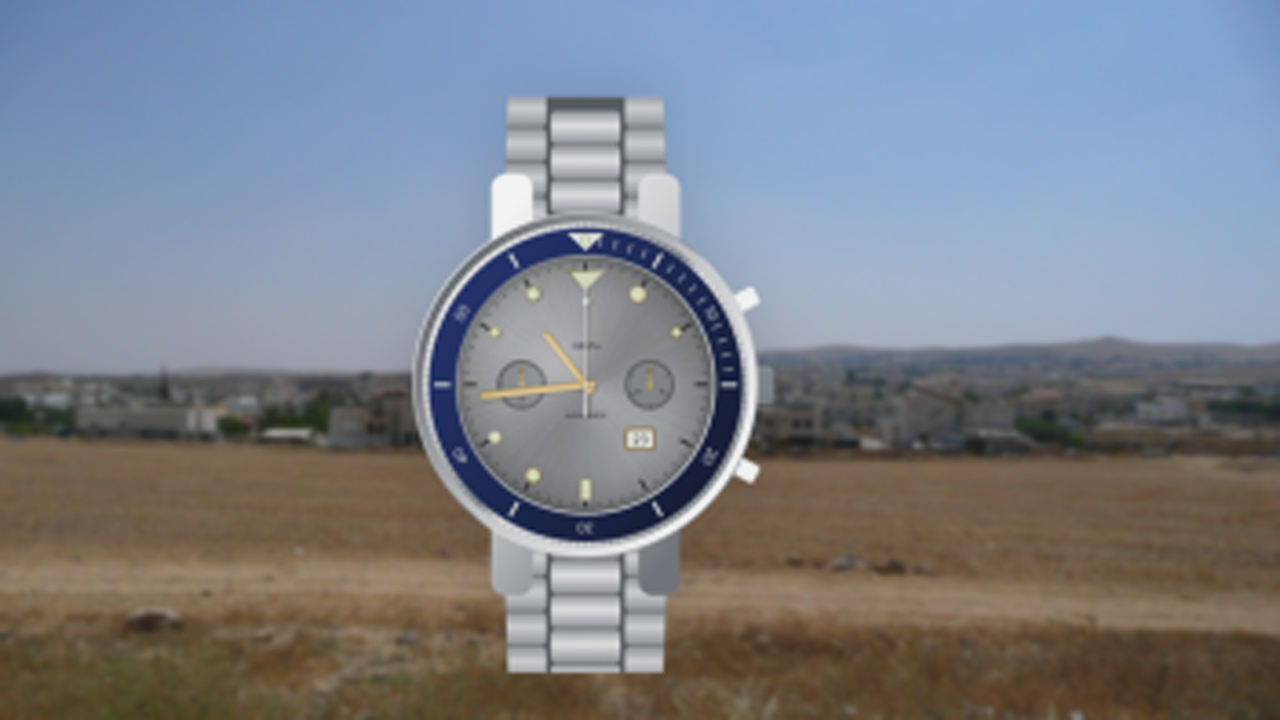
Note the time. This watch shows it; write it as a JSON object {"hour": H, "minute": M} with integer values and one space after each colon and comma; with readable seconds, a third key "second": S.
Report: {"hour": 10, "minute": 44}
